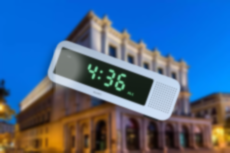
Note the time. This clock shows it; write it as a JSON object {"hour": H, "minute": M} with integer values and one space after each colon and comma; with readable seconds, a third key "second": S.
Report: {"hour": 4, "minute": 36}
